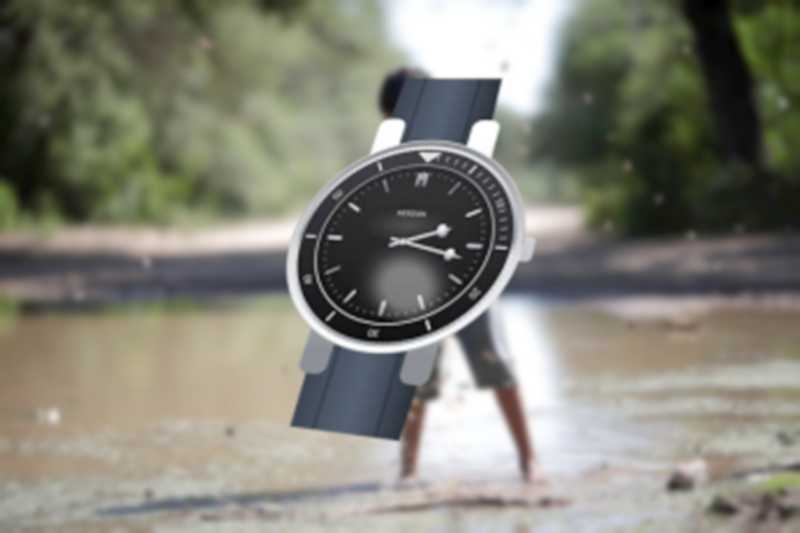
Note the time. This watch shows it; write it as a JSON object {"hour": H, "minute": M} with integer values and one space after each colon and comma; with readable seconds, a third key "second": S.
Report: {"hour": 2, "minute": 17}
